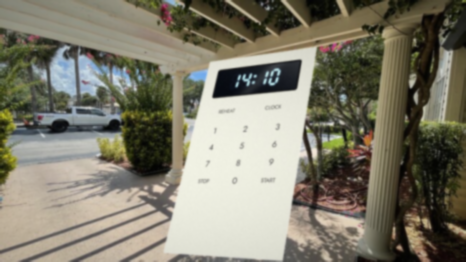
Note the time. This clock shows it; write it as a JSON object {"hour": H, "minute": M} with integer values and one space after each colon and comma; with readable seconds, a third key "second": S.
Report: {"hour": 14, "minute": 10}
